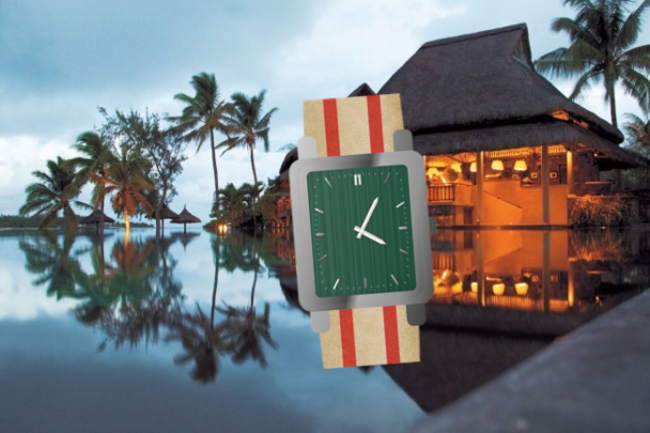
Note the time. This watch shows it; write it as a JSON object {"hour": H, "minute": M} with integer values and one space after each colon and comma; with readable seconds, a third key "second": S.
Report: {"hour": 4, "minute": 5}
